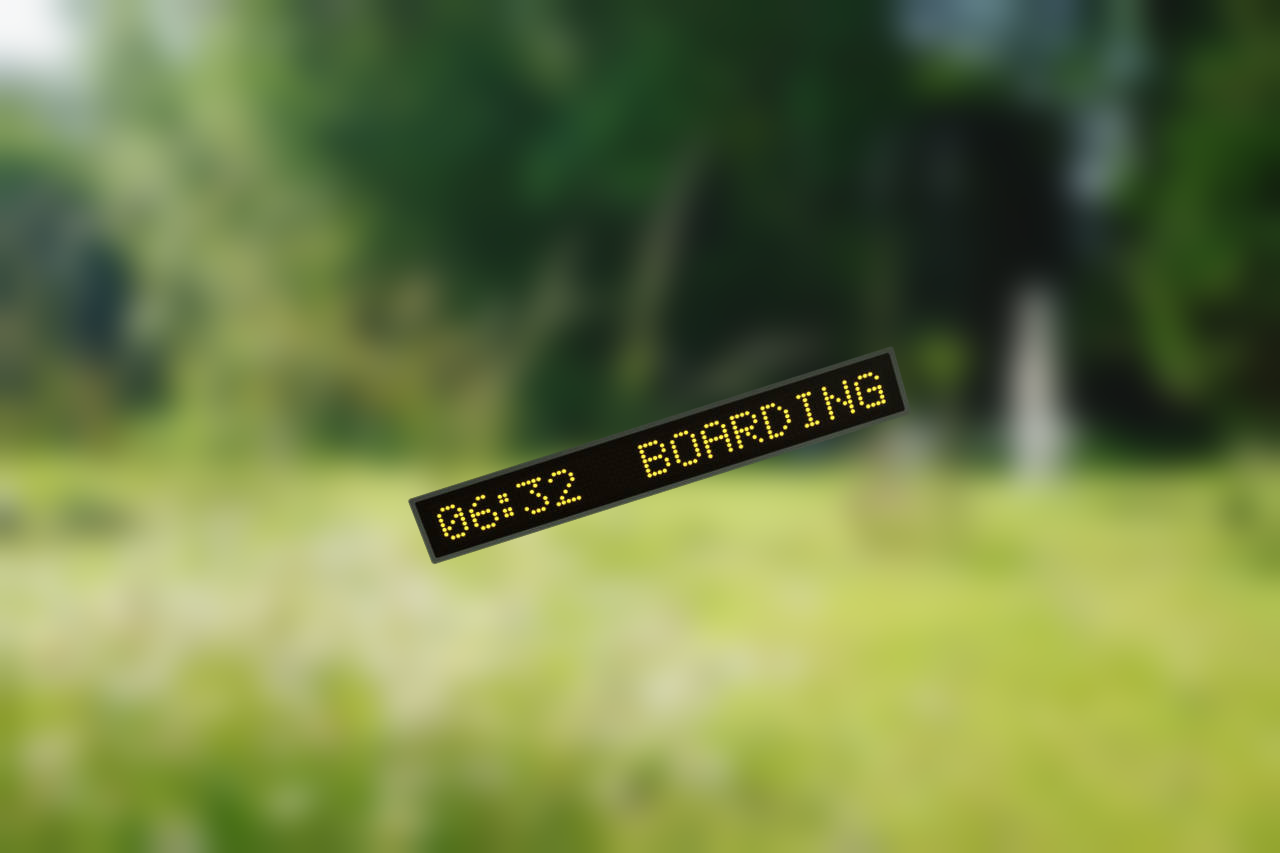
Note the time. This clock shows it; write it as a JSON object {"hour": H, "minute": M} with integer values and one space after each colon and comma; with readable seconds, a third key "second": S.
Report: {"hour": 6, "minute": 32}
